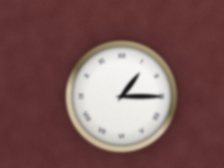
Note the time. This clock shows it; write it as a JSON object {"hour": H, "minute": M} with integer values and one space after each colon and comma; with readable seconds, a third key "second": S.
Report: {"hour": 1, "minute": 15}
